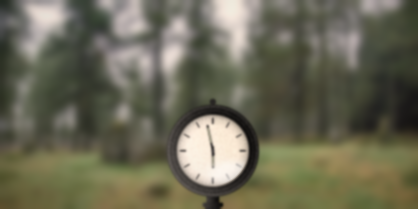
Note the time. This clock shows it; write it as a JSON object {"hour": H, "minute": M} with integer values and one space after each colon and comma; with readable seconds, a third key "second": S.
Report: {"hour": 5, "minute": 58}
